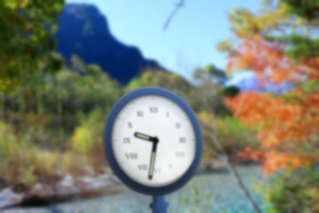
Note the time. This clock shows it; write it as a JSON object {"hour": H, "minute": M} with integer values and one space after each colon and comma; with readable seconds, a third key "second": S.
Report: {"hour": 9, "minute": 32}
